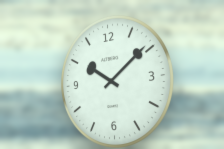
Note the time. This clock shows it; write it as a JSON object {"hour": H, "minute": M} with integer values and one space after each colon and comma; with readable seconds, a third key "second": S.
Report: {"hour": 10, "minute": 9}
